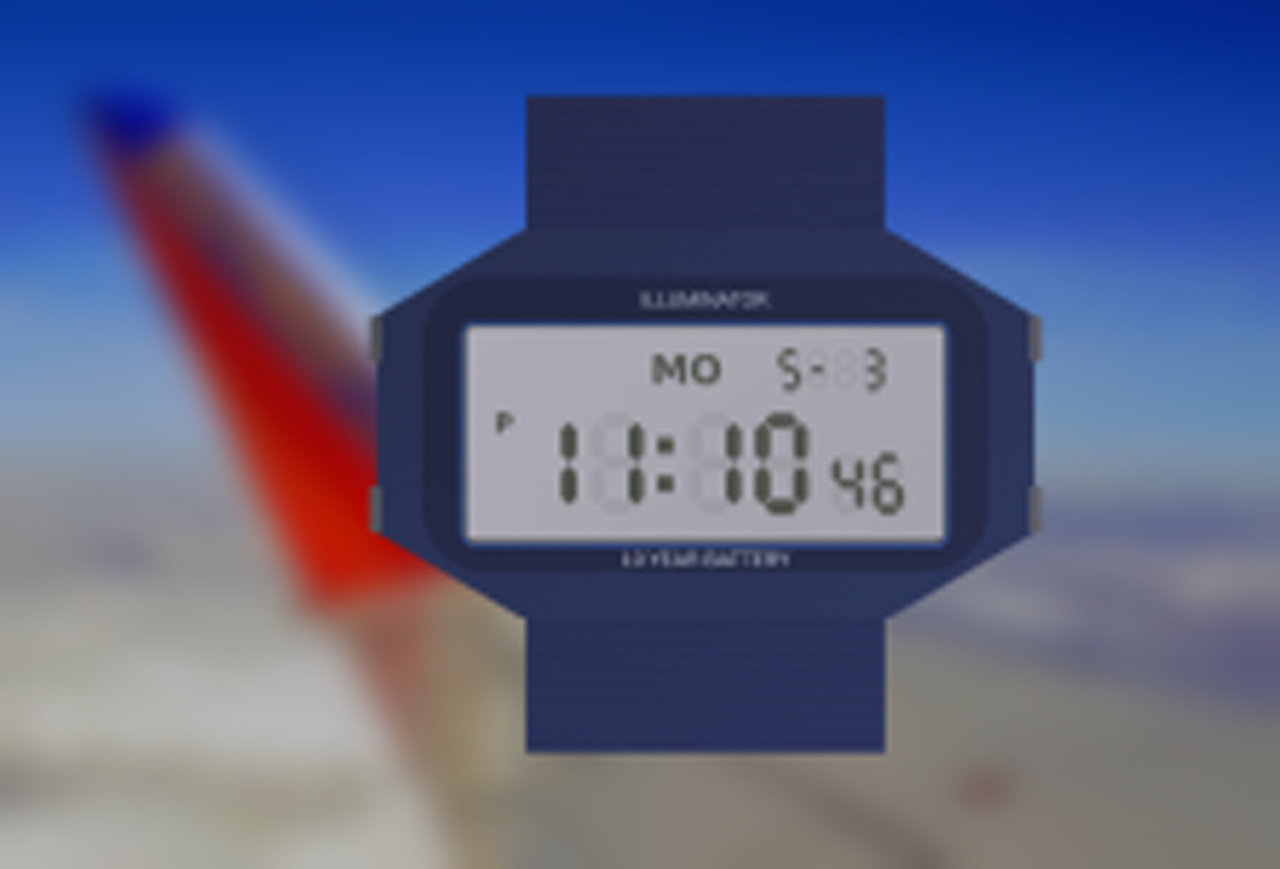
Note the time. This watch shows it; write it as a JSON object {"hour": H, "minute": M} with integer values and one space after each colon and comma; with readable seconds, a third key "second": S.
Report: {"hour": 11, "minute": 10, "second": 46}
